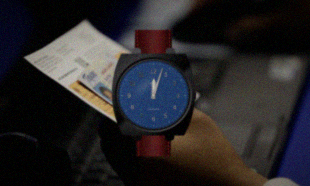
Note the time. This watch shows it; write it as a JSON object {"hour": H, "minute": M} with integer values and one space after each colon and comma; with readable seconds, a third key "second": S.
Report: {"hour": 12, "minute": 3}
